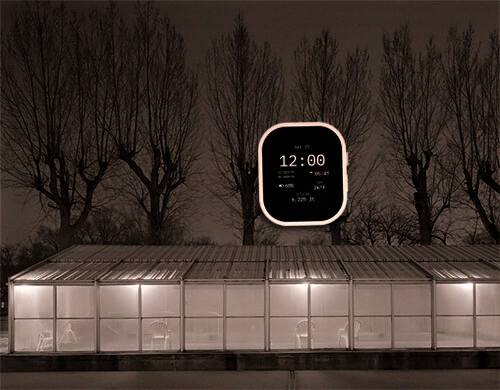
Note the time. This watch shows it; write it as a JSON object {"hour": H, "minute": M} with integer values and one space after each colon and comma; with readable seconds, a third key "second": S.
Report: {"hour": 12, "minute": 0}
